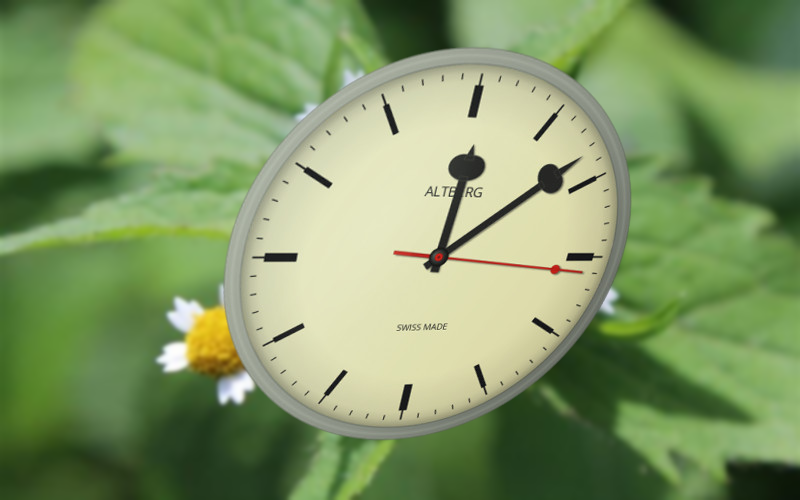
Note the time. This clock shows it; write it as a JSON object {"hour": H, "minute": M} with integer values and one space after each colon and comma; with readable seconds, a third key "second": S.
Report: {"hour": 12, "minute": 8, "second": 16}
